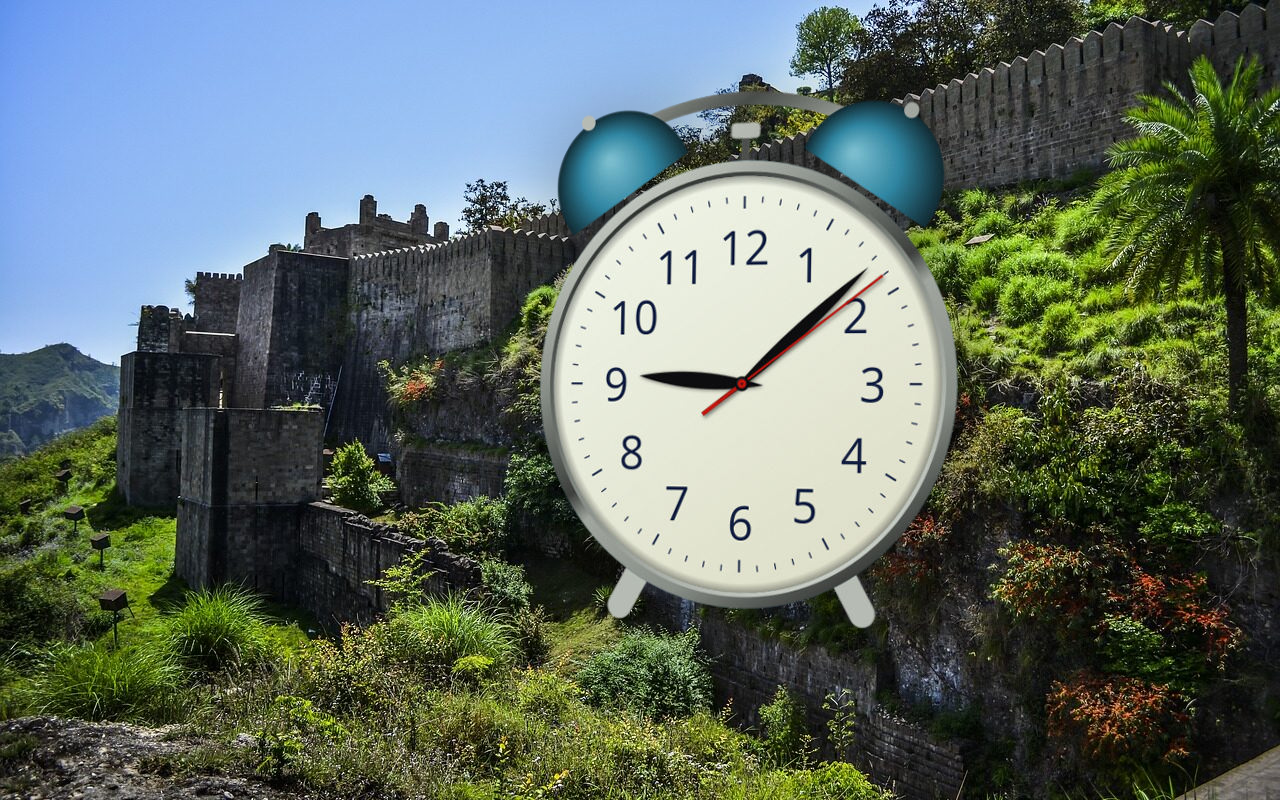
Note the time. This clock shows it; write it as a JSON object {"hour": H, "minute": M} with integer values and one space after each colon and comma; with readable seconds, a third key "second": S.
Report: {"hour": 9, "minute": 8, "second": 9}
